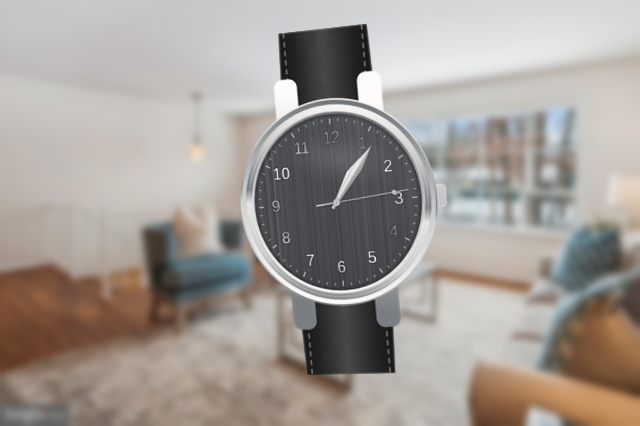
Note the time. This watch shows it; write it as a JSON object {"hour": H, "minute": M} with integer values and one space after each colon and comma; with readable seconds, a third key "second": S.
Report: {"hour": 1, "minute": 6, "second": 14}
